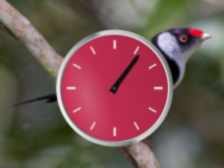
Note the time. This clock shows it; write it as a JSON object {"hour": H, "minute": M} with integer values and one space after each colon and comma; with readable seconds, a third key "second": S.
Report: {"hour": 1, "minute": 6}
